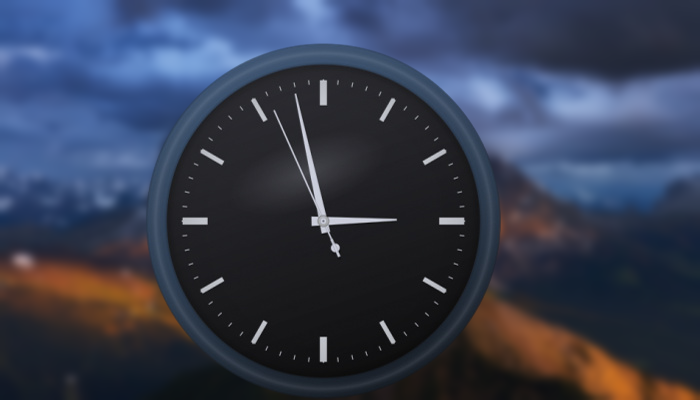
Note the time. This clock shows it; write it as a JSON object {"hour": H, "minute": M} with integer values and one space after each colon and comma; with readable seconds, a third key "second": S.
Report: {"hour": 2, "minute": 57, "second": 56}
